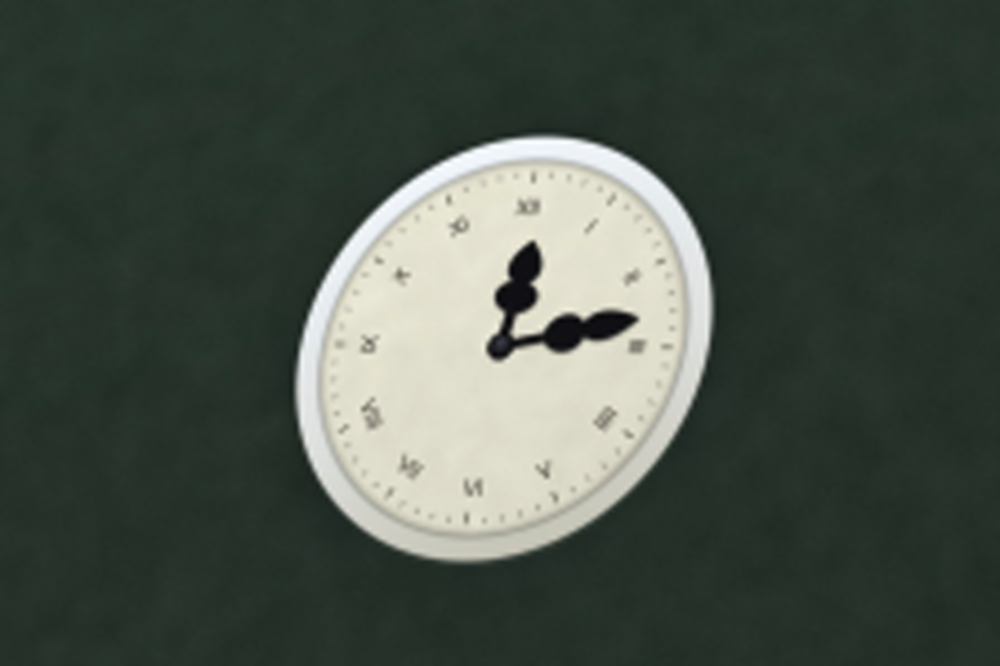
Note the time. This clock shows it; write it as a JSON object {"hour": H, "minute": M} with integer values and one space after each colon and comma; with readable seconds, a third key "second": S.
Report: {"hour": 12, "minute": 13}
